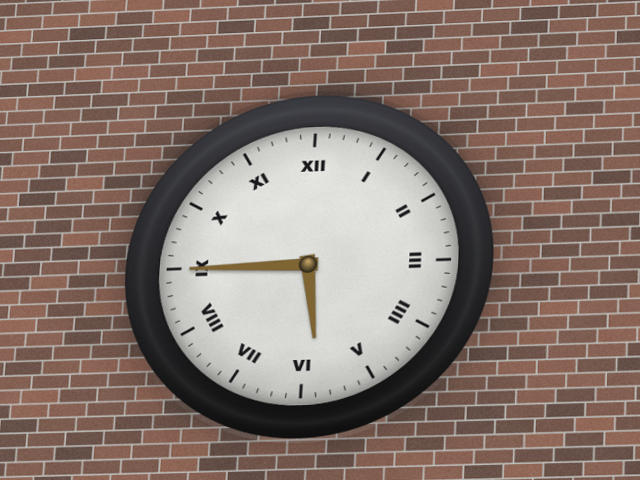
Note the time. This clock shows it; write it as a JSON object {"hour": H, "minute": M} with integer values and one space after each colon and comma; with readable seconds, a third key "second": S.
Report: {"hour": 5, "minute": 45}
